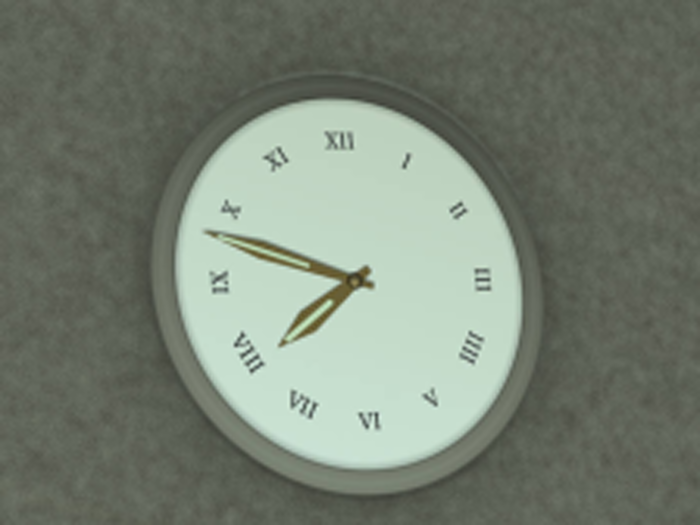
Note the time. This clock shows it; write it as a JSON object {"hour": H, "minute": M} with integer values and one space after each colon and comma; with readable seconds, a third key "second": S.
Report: {"hour": 7, "minute": 48}
